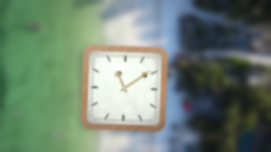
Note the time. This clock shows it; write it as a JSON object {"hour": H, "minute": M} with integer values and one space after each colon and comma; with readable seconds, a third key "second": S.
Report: {"hour": 11, "minute": 9}
